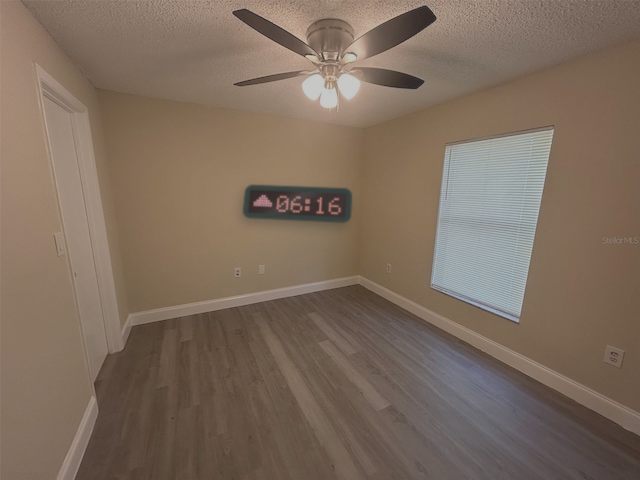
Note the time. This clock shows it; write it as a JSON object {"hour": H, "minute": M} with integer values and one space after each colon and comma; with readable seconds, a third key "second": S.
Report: {"hour": 6, "minute": 16}
